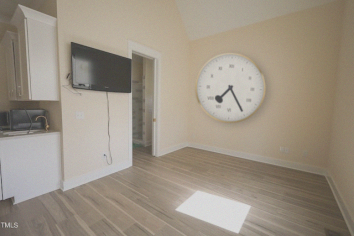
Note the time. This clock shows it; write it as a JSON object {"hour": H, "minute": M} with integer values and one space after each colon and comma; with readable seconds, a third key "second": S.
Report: {"hour": 7, "minute": 25}
